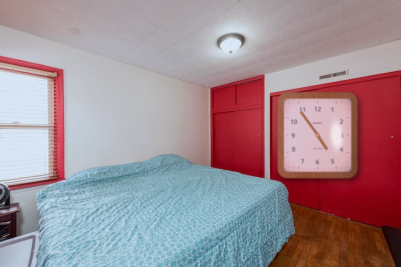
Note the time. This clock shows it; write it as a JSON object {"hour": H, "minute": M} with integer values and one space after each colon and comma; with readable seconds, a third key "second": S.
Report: {"hour": 4, "minute": 54}
